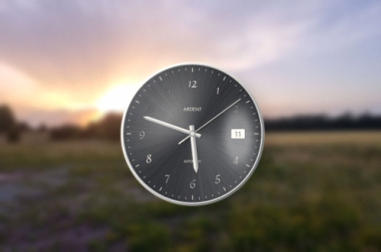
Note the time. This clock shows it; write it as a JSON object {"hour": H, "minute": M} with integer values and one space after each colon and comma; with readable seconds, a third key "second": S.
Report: {"hour": 5, "minute": 48, "second": 9}
